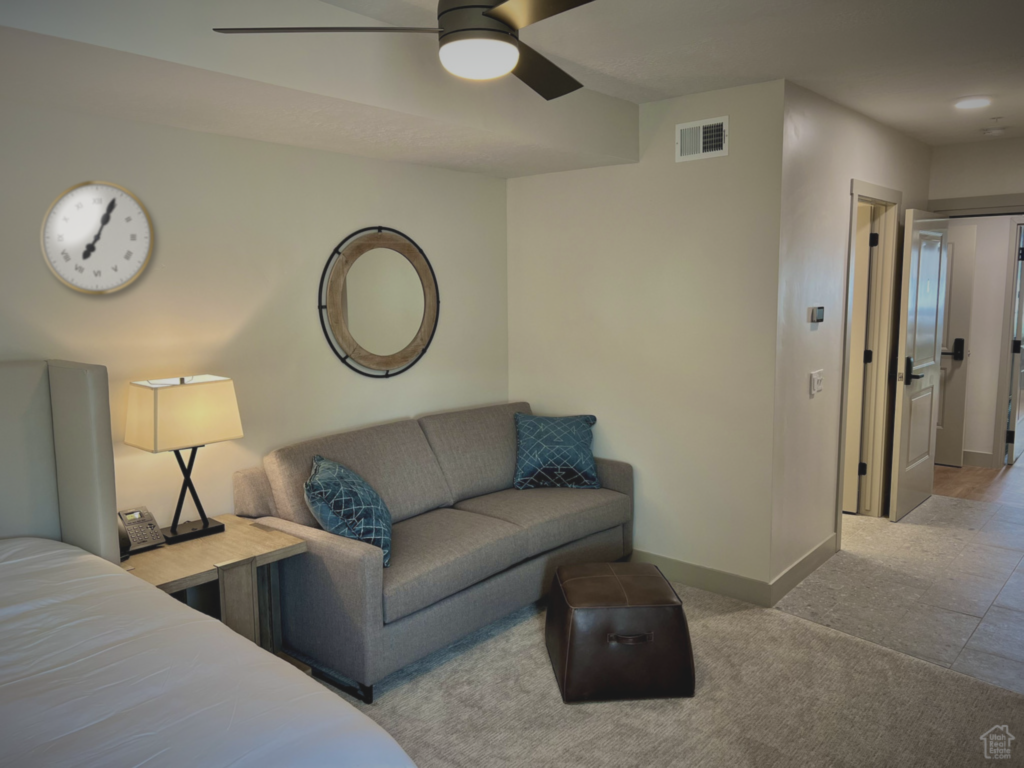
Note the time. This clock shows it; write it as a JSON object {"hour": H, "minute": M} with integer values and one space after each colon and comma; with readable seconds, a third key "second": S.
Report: {"hour": 7, "minute": 4}
